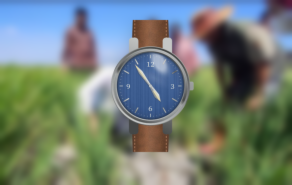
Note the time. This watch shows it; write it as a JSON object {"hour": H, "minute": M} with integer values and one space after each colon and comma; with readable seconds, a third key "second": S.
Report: {"hour": 4, "minute": 54}
